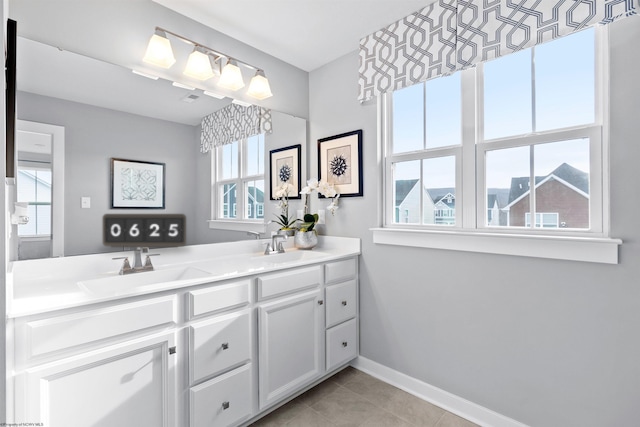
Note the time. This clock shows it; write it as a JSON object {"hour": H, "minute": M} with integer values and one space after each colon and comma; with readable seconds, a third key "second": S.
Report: {"hour": 6, "minute": 25}
